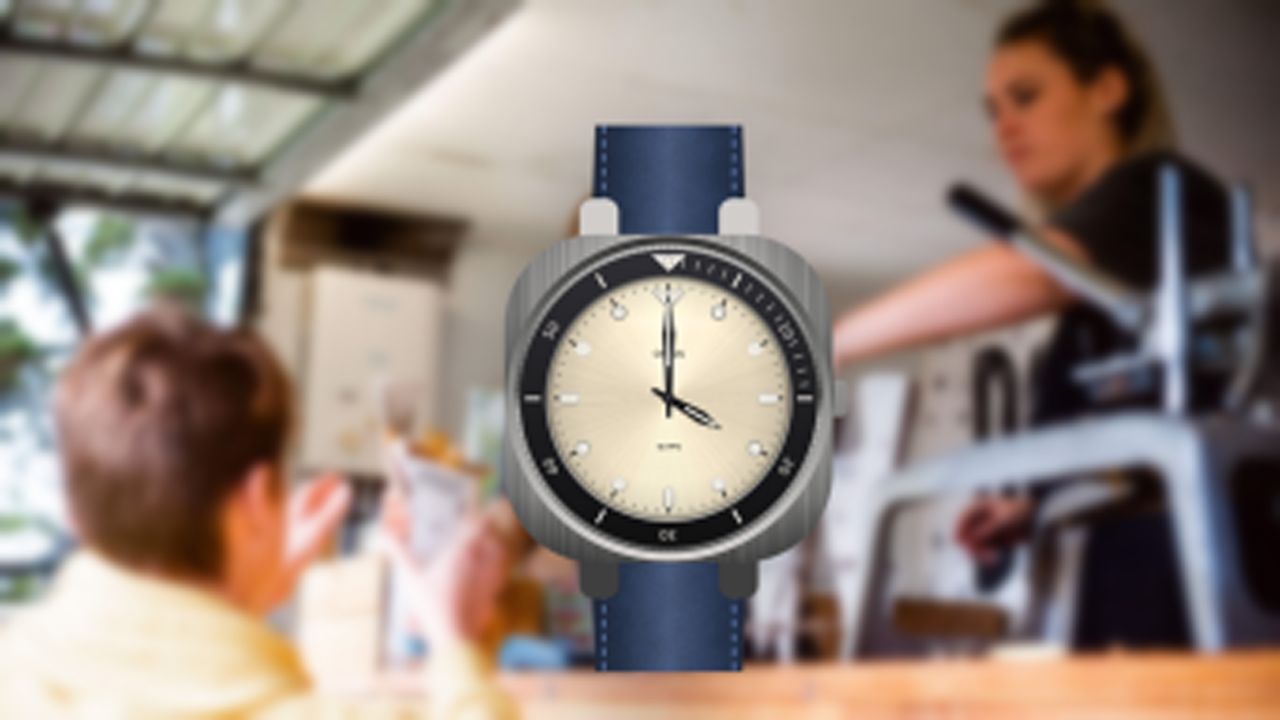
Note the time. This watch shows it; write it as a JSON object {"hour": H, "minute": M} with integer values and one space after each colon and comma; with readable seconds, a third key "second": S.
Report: {"hour": 4, "minute": 0}
